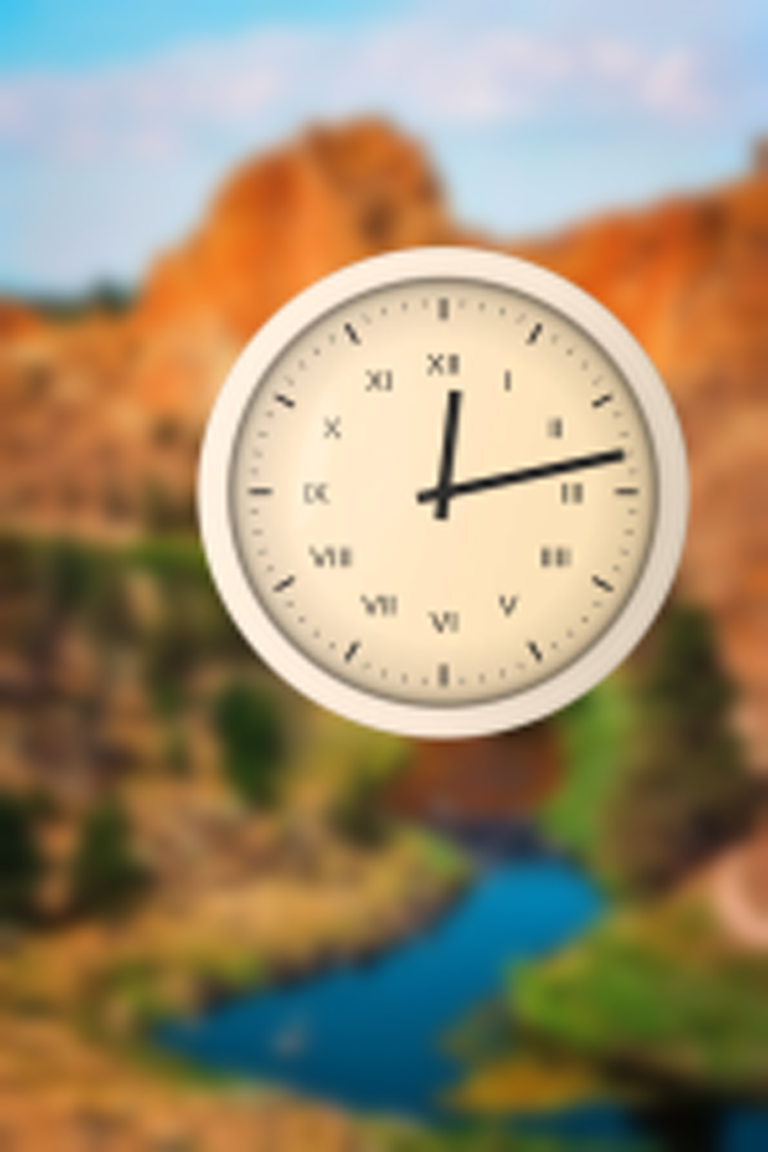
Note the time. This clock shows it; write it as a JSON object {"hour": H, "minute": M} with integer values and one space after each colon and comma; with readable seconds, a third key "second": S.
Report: {"hour": 12, "minute": 13}
